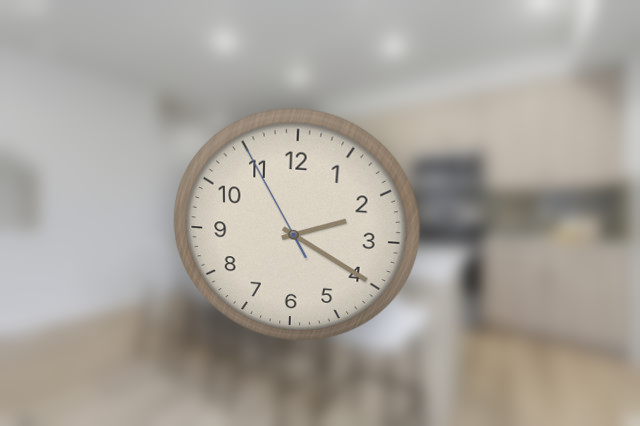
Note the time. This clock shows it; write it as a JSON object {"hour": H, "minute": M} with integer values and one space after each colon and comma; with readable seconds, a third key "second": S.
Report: {"hour": 2, "minute": 19, "second": 55}
